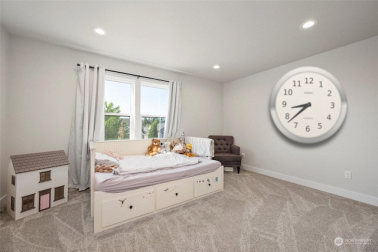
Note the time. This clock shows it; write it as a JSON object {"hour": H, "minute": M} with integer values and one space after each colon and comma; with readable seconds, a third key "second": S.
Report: {"hour": 8, "minute": 38}
